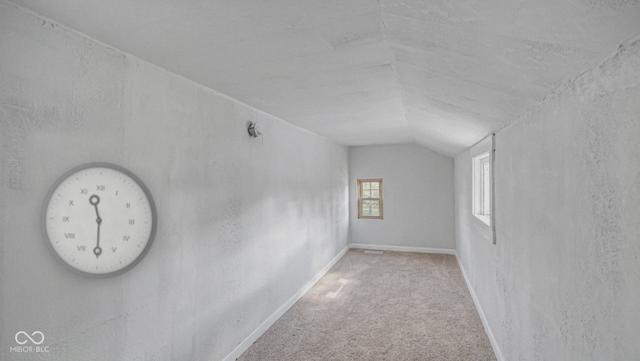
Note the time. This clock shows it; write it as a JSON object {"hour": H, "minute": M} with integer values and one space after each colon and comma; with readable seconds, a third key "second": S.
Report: {"hour": 11, "minute": 30}
